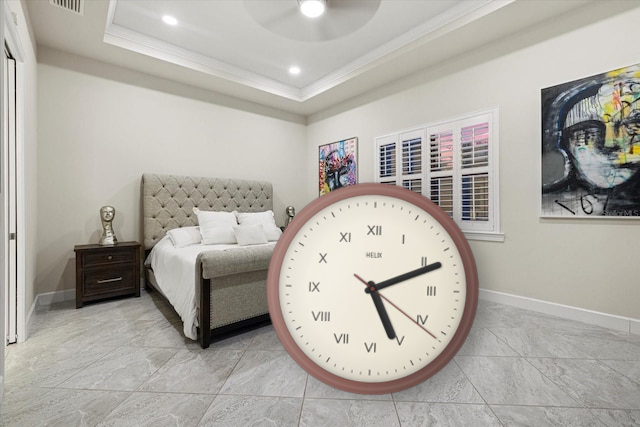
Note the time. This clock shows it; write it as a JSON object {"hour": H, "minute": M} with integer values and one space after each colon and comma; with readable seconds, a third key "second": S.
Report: {"hour": 5, "minute": 11, "second": 21}
